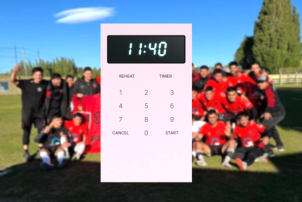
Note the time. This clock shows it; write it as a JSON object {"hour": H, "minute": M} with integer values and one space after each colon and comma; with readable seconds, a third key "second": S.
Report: {"hour": 11, "minute": 40}
